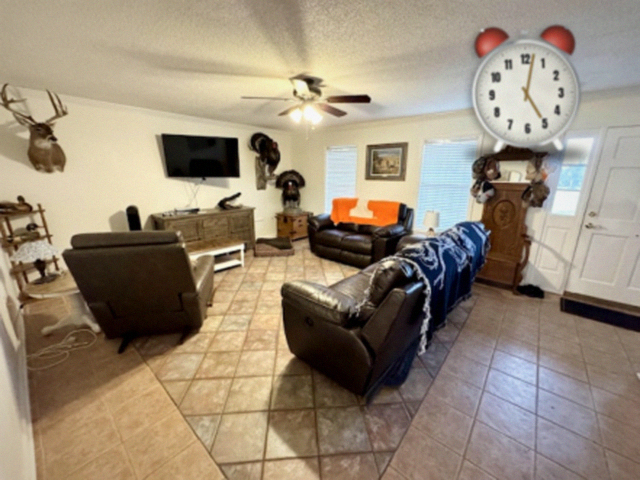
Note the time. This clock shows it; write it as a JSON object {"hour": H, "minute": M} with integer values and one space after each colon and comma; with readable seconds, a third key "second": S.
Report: {"hour": 5, "minute": 2}
